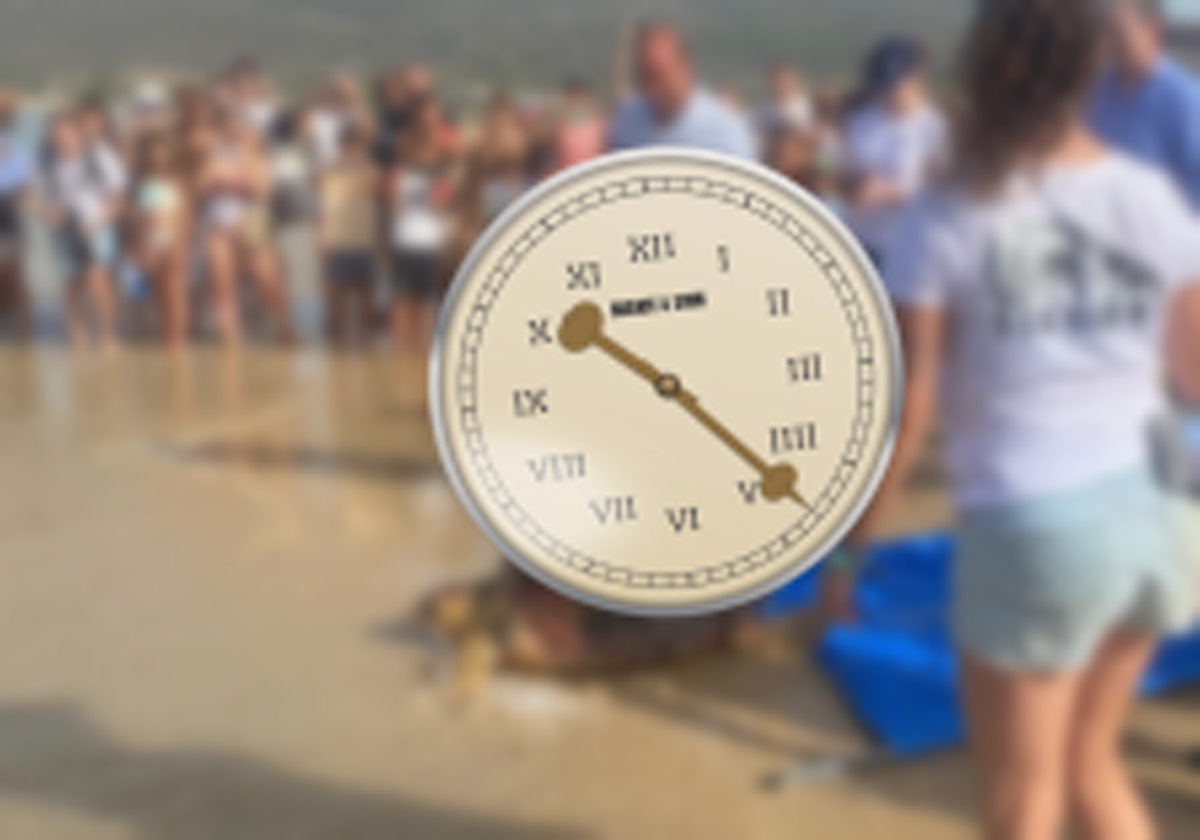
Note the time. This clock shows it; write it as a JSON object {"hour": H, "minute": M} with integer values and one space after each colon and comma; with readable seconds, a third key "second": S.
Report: {"hour": 10, "minute": 23}
